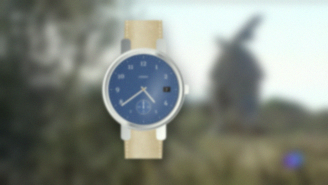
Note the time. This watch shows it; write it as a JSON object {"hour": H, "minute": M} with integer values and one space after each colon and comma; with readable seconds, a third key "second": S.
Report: {"hour": 4, "minute": 39}
